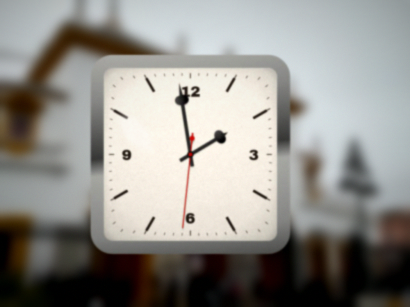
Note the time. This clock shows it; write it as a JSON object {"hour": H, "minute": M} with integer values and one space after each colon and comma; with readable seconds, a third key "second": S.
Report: {"hour": 1, "minute": 58, "second": 31}
